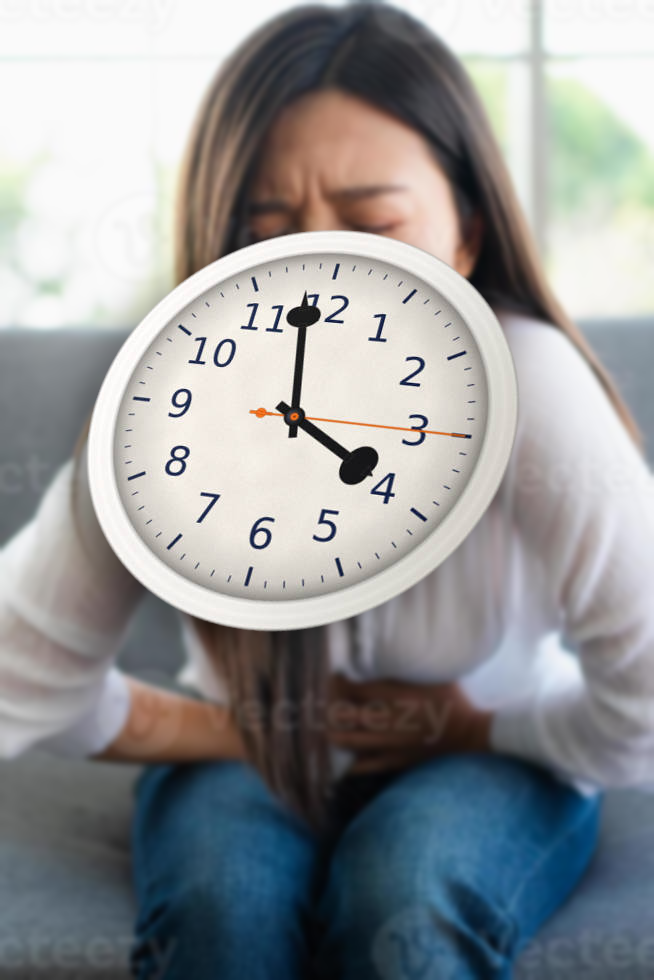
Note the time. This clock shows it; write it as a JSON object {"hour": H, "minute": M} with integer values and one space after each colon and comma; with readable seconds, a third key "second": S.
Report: {"hour": 3, "minute": 58, "second": 15}
